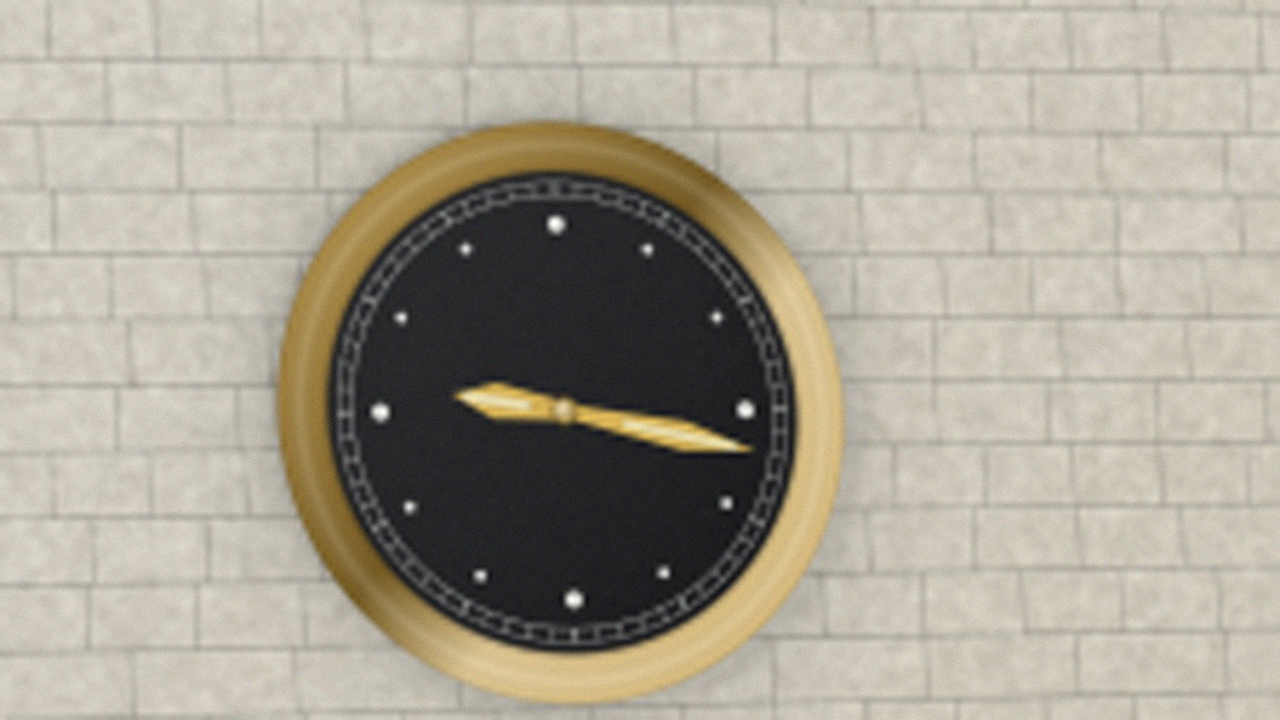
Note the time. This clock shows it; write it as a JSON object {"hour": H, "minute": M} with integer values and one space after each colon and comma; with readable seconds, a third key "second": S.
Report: {"hour": 9, "minute": 17}
